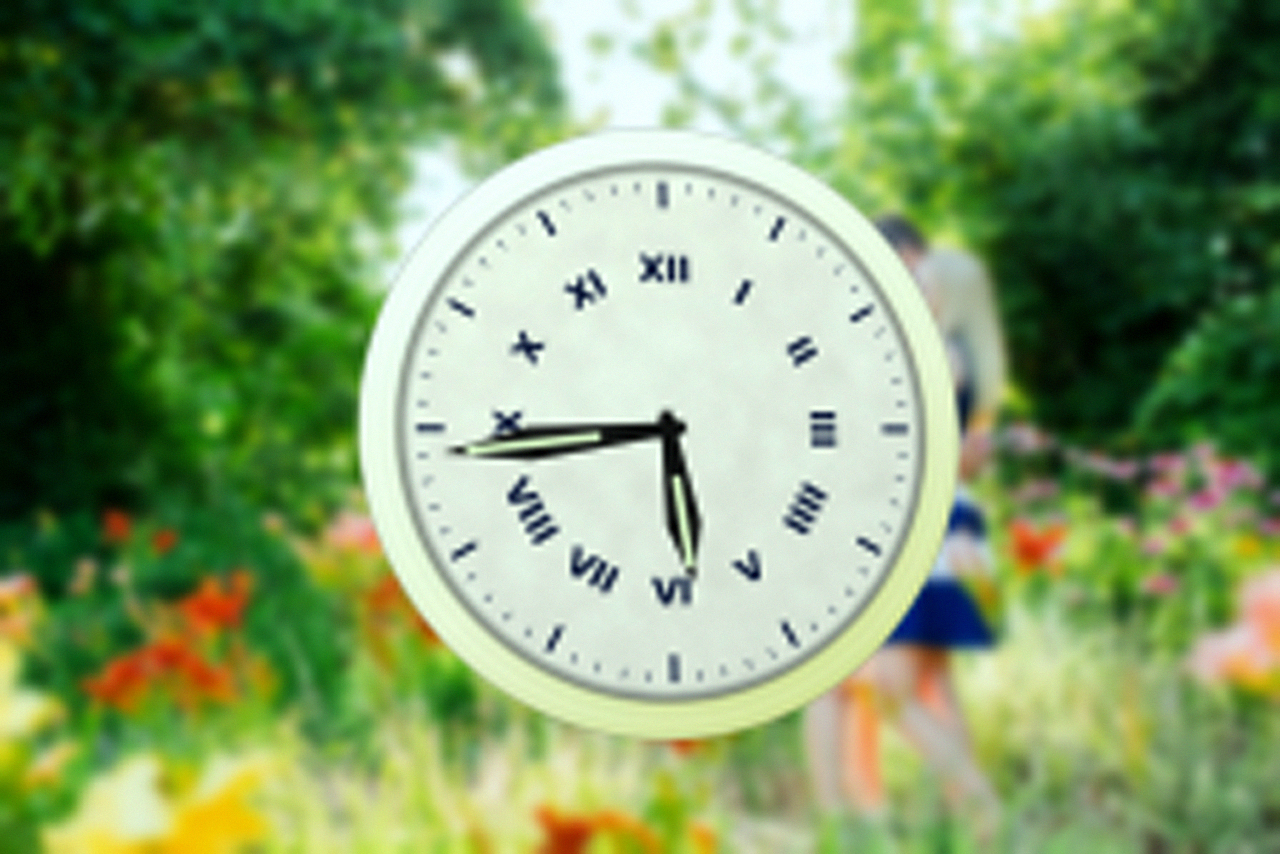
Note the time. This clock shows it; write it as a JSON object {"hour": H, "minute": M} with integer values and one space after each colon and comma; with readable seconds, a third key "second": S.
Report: {"hour": 5, "minute": 44}
